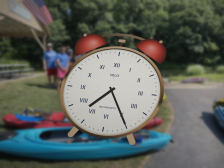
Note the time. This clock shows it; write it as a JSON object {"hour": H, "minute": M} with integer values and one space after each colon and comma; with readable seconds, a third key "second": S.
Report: {"hour": 7, "minute": 25}
